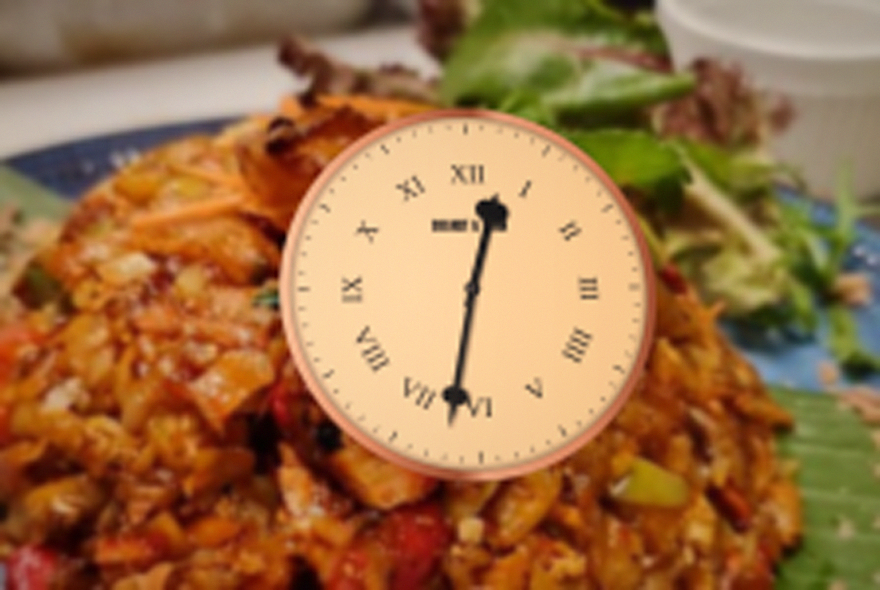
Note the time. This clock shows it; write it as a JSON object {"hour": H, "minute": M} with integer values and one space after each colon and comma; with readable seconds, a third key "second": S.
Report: {"hour": 12, "minute": 32}
